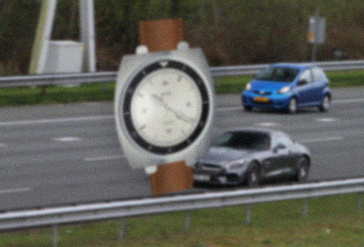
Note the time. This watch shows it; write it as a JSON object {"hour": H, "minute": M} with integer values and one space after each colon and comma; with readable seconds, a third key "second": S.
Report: {"hour": 10, "minute": 21}
